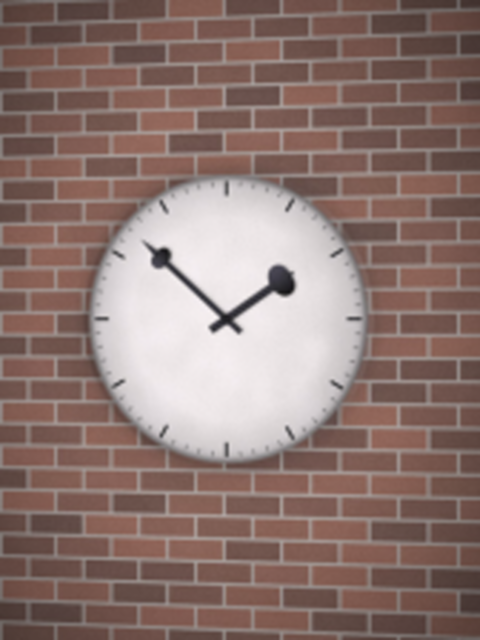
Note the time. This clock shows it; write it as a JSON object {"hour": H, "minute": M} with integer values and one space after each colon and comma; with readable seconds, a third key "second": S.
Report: {"hour": 1, "minute": 52}
